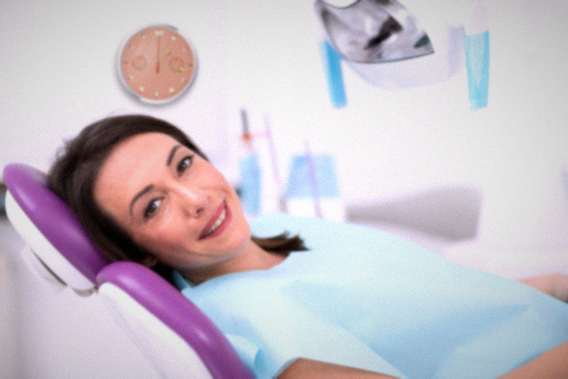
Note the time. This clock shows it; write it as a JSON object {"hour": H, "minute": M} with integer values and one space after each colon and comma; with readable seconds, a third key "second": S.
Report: {"hour": 1, "minute": 17}
